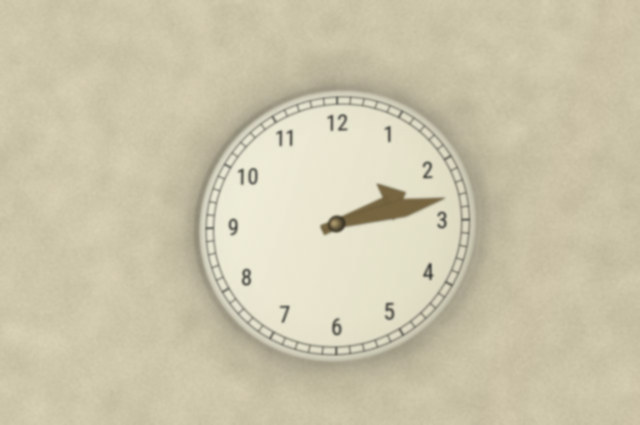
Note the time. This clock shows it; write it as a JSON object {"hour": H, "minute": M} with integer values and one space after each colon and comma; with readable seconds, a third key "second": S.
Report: {"hour": 2, "minute": 13}
